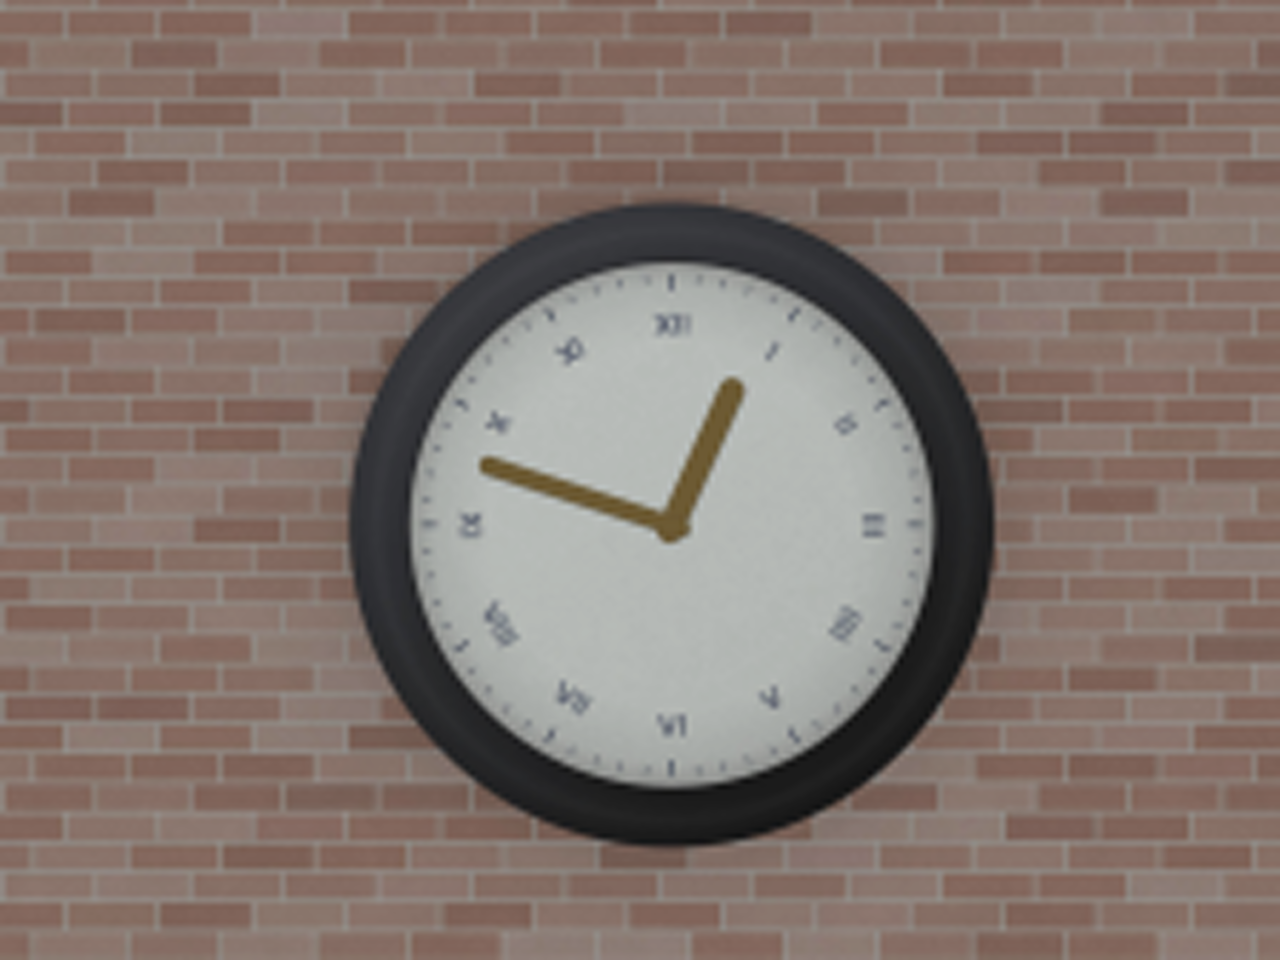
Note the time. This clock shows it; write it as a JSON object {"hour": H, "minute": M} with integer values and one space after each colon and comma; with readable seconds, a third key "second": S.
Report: {"hour": 12, "minute": 48}
